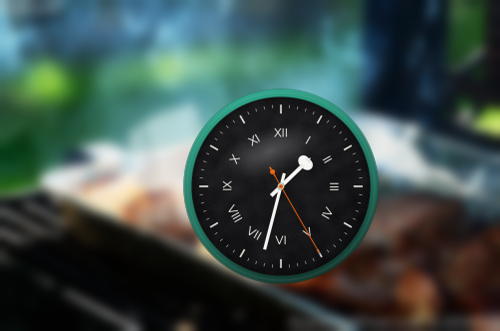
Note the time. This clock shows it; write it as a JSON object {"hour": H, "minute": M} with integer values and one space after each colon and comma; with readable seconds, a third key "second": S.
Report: {"hour": 1, "minute": 32, "second": 25}
